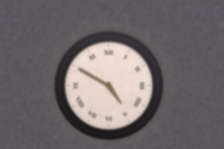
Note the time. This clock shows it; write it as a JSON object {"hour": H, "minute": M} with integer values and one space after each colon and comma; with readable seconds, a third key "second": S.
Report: {"hour": 4, "minute": 50}
